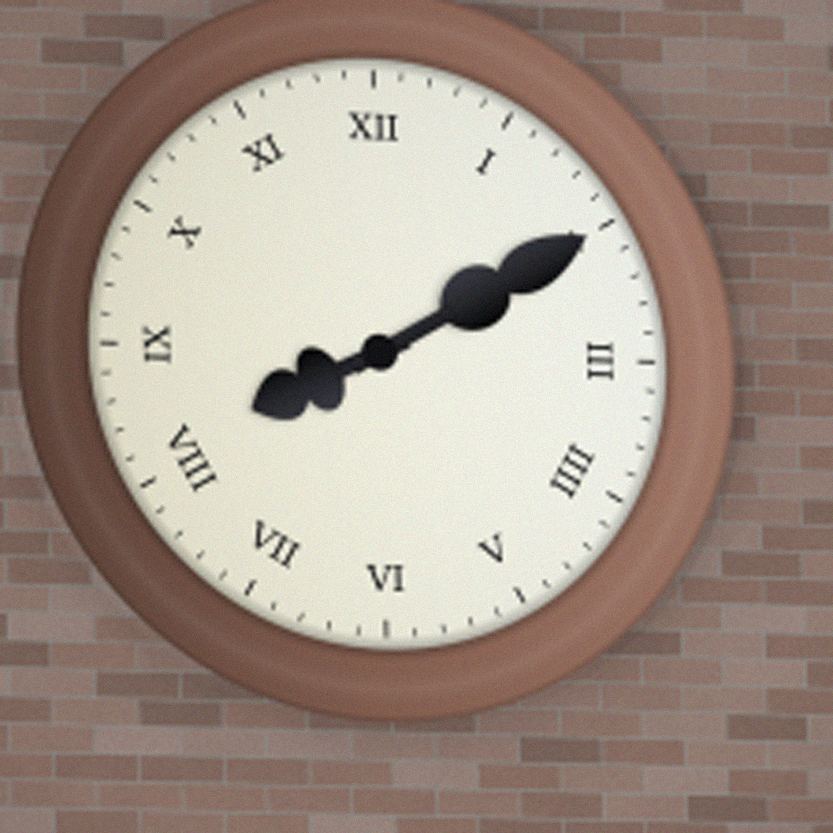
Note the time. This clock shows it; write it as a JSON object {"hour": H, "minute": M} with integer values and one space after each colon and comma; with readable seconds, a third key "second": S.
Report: {"hour": 8, "minute": 10}
